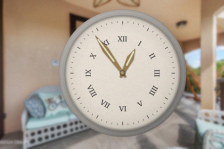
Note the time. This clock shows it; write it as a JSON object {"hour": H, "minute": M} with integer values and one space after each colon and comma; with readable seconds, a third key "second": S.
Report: {"hour": 12, "minute": 54}
